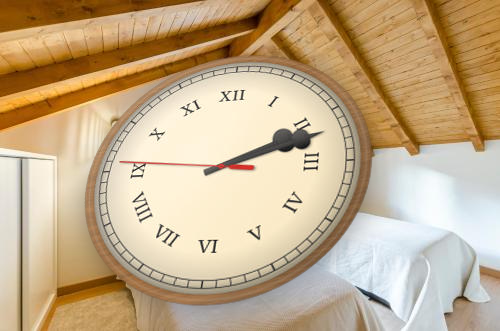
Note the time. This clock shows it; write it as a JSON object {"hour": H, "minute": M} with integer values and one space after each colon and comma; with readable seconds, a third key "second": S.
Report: {"hour": 2, "minute": 11, "second": 46}
